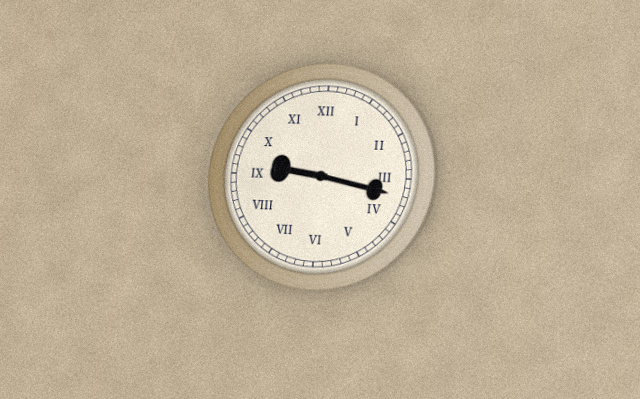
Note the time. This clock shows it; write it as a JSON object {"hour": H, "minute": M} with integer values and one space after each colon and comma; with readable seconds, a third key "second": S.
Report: {"hour": 9, "minute": 17}
